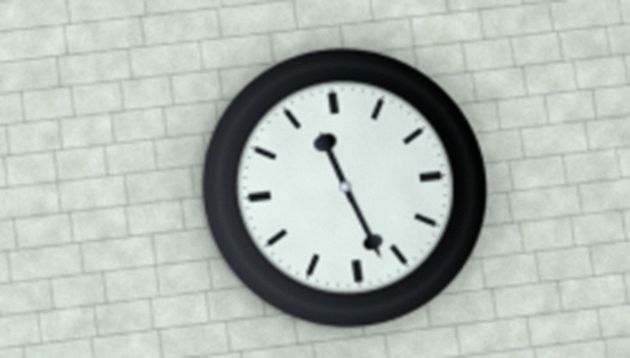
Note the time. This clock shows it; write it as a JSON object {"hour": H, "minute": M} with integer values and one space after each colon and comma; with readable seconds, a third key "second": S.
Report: {"hour": 11, "minute": 27}
